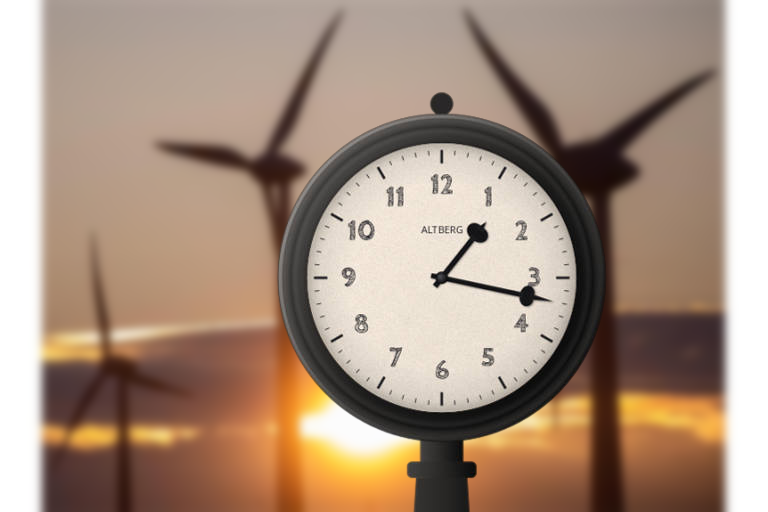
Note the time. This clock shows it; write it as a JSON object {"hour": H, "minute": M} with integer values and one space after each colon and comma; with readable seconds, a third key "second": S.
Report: {"hour": 1, "minute": 17}
